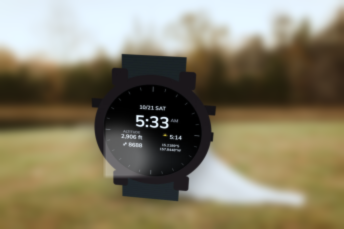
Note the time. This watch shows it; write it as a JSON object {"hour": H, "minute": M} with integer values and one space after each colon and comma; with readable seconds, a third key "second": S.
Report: {"hour": 5, "minute": 33}
